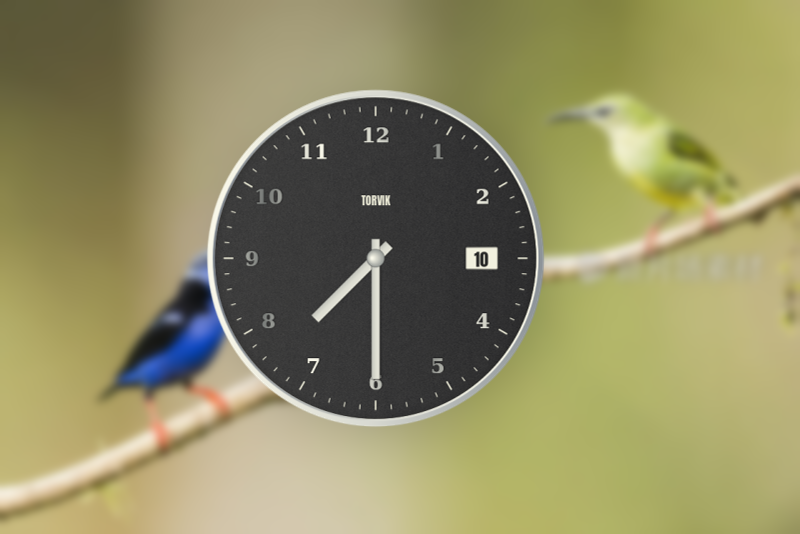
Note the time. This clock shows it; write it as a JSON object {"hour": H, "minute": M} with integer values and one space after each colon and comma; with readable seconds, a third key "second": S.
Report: {"hour": 7, "minute": 30}
